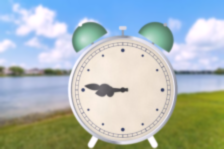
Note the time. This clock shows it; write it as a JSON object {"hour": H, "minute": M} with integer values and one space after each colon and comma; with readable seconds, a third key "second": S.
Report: {"hour": 8, "minute": 46}
